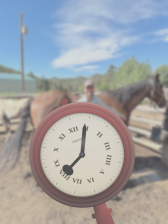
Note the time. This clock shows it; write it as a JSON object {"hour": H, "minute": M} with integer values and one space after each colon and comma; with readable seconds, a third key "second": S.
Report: {"hour": 8, "minute": 4}
